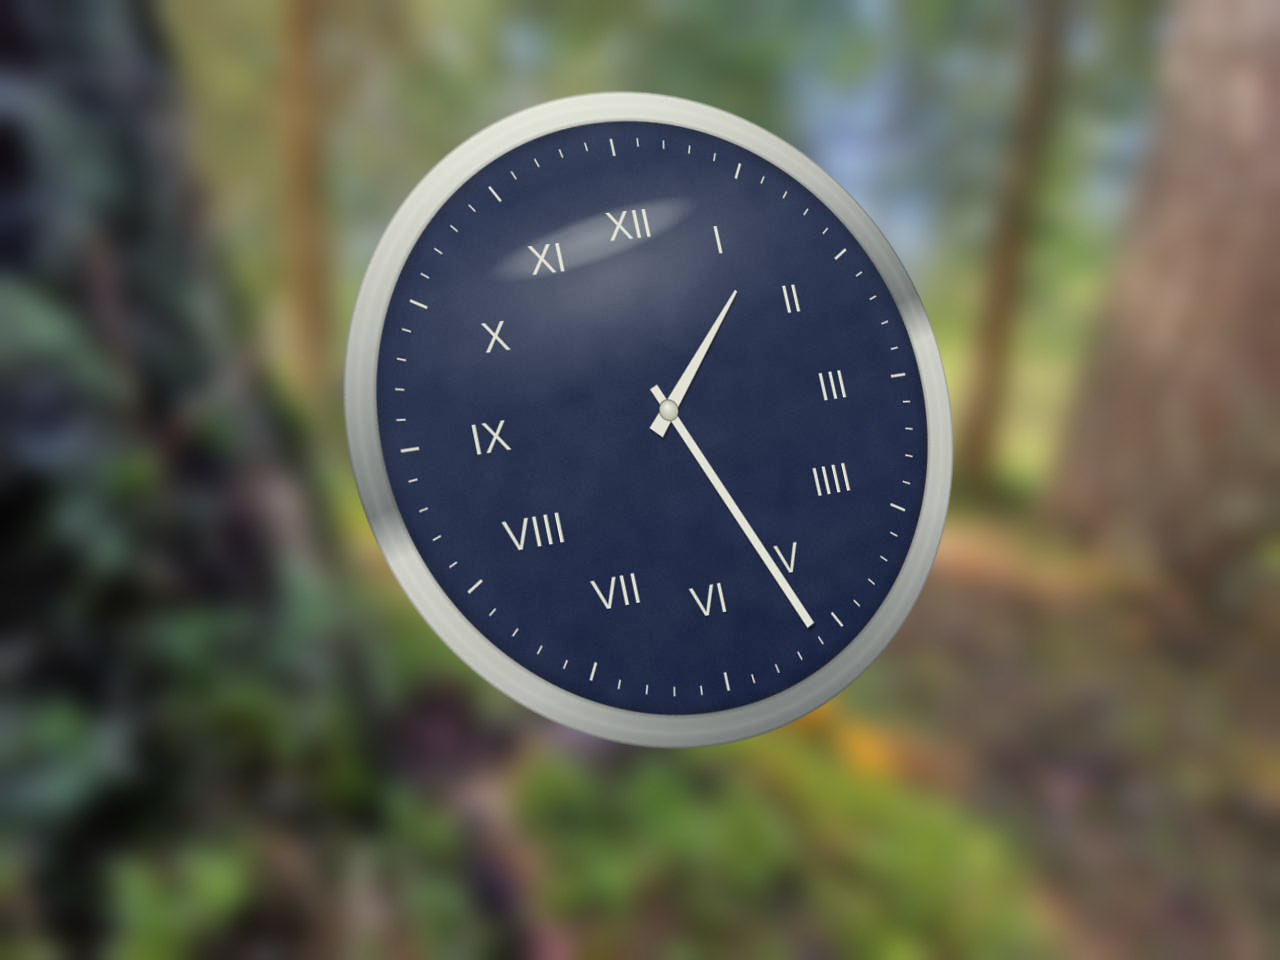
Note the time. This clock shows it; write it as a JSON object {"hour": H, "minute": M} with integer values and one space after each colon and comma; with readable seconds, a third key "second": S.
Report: {"hour": 1, "minute": 26}
